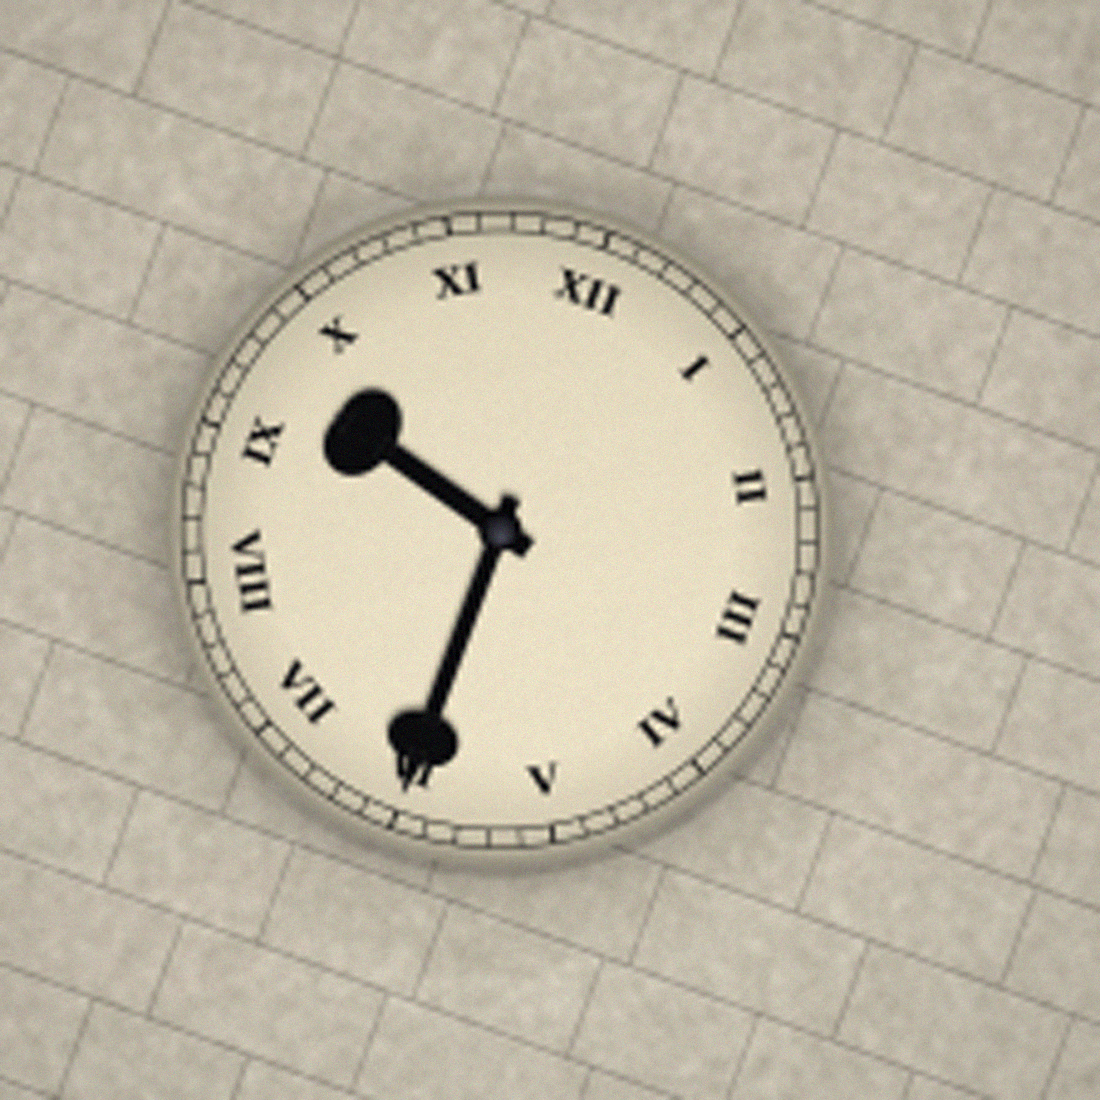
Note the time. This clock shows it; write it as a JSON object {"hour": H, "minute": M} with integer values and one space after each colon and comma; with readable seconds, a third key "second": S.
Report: {"hour": 9, "minute": 30}
